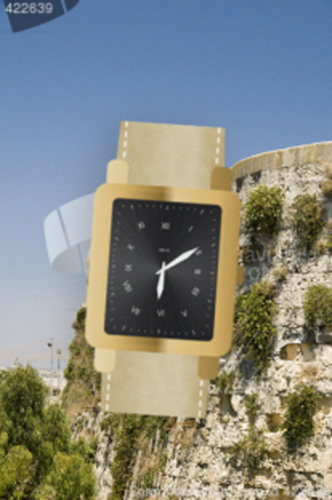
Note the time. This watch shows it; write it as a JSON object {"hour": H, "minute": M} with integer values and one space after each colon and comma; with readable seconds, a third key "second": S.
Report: {"hour": 6, "minute": 9}
